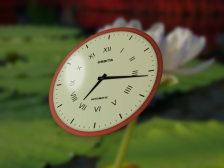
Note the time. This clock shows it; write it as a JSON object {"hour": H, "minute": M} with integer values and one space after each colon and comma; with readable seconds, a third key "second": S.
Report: {"hour": 7, "minute": 16}
